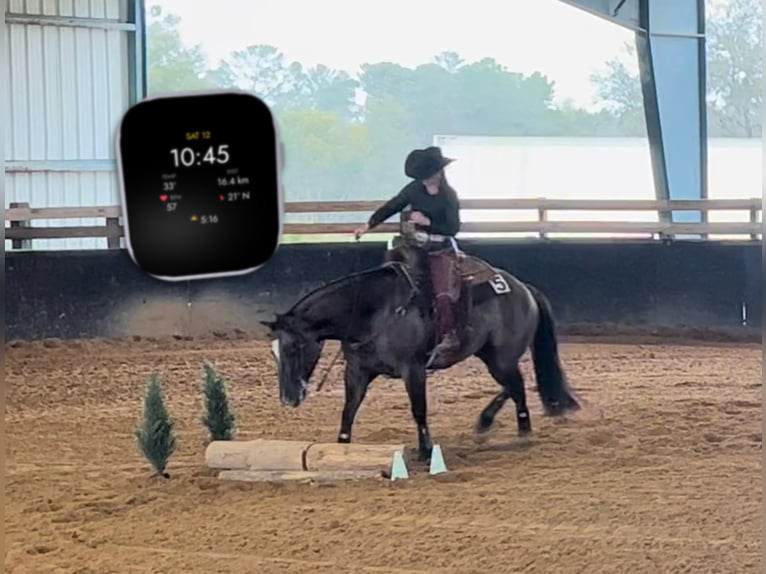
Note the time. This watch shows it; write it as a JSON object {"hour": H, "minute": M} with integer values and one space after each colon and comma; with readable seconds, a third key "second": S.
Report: {"hour": 10, "minute": 45}
